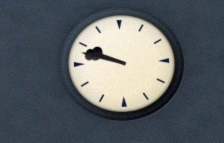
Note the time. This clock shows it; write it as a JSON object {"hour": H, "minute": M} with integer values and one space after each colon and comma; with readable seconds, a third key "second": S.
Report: {"hour": 9, "minute": 48}
